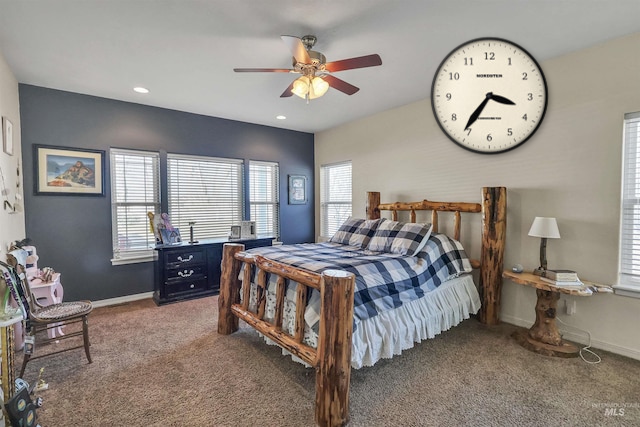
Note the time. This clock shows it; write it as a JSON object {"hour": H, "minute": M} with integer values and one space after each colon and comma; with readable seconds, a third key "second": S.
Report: {"hour": 3, "minute": 36}
